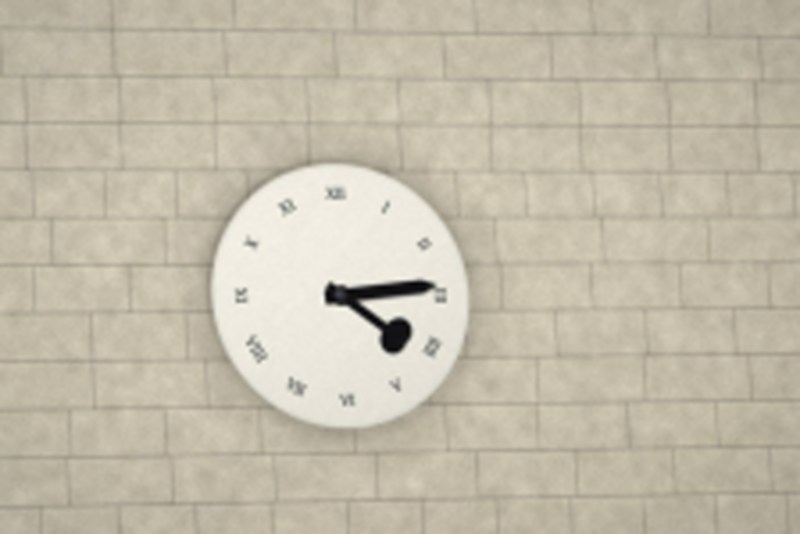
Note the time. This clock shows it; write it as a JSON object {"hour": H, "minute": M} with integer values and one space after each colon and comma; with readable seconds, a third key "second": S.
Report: {"hour": 4, "minute": 14}
